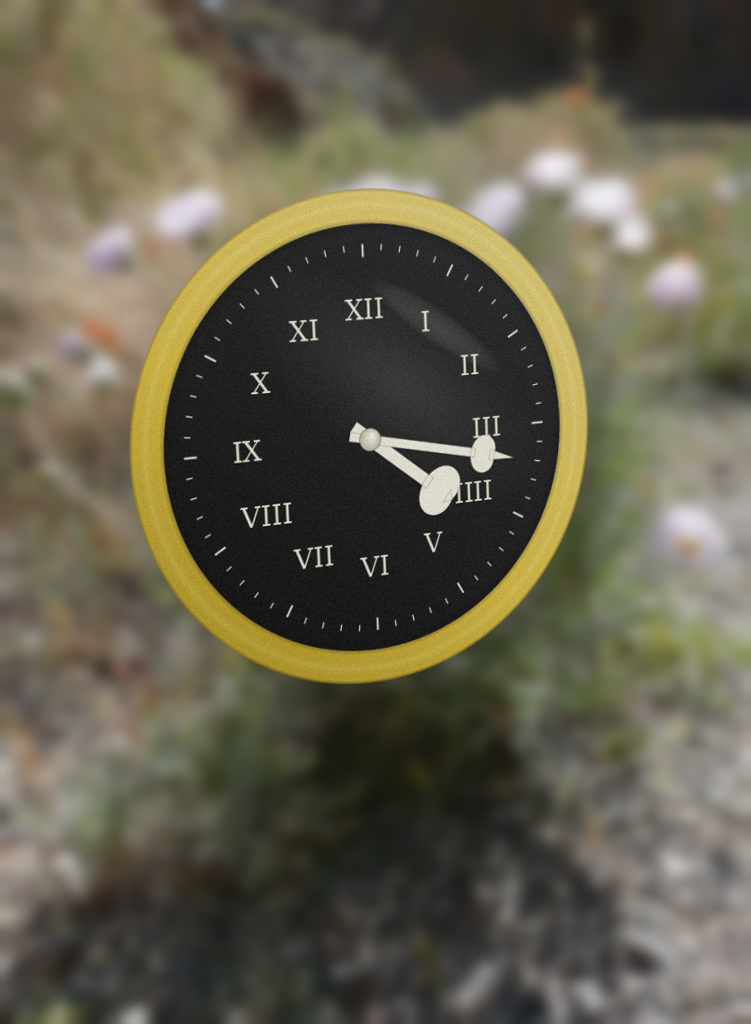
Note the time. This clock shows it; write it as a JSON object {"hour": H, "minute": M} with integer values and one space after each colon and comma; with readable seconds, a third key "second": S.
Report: {"hour": 4, "minute": 17}
